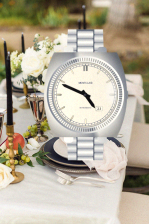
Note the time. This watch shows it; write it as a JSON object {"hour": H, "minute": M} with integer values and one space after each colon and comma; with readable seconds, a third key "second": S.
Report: {"hour": 4, "minute": 49}
